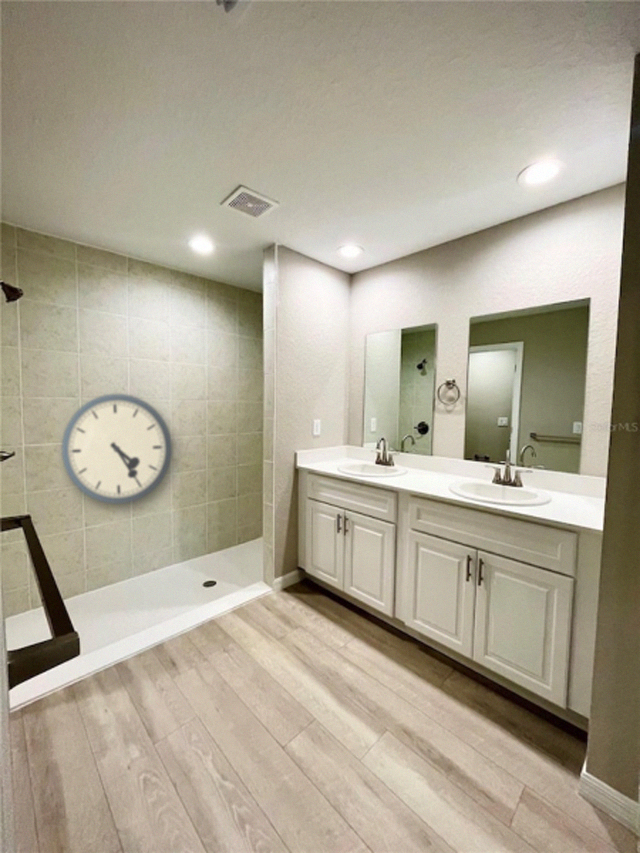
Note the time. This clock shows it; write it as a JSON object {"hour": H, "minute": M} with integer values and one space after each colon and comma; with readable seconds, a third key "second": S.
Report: {"hour": 4, "minute": 25}
